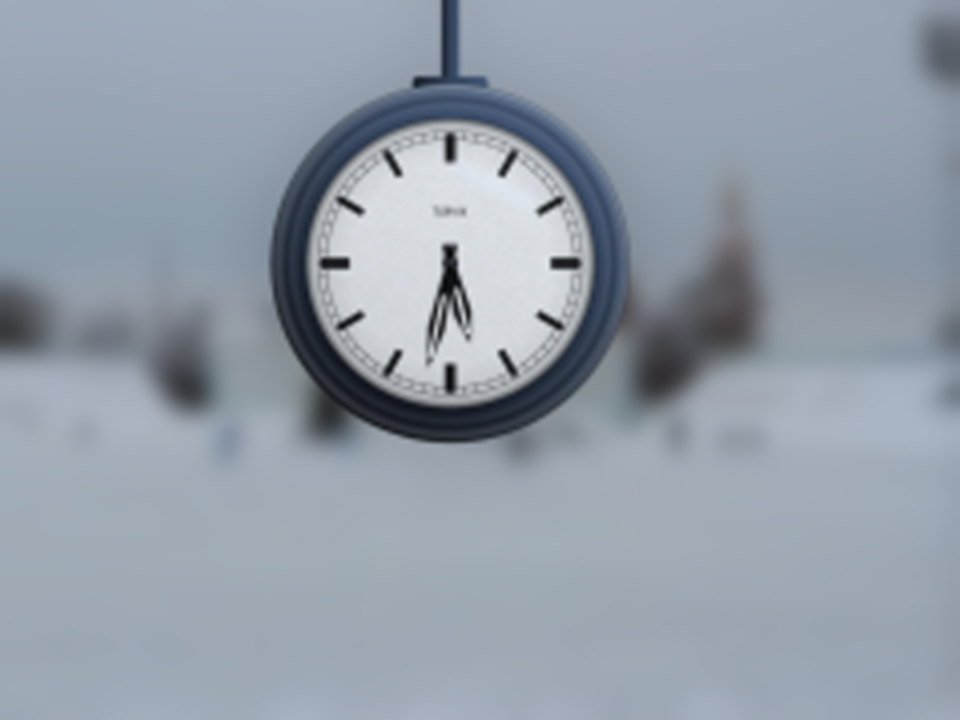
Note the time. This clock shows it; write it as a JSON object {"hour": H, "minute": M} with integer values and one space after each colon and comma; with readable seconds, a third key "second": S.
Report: {"hour": 5, "minute": 32}
